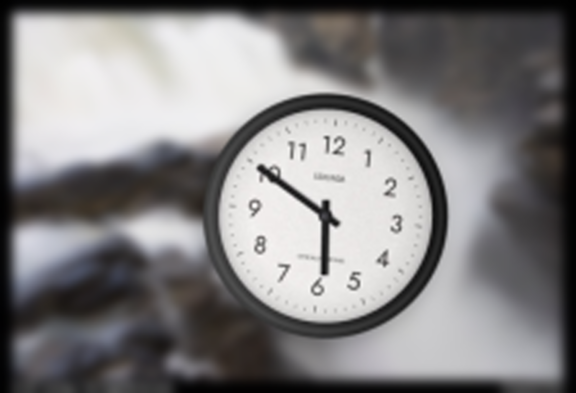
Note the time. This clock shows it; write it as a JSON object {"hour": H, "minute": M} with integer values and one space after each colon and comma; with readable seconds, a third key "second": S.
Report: {"hour": 5, "minute": 50}
